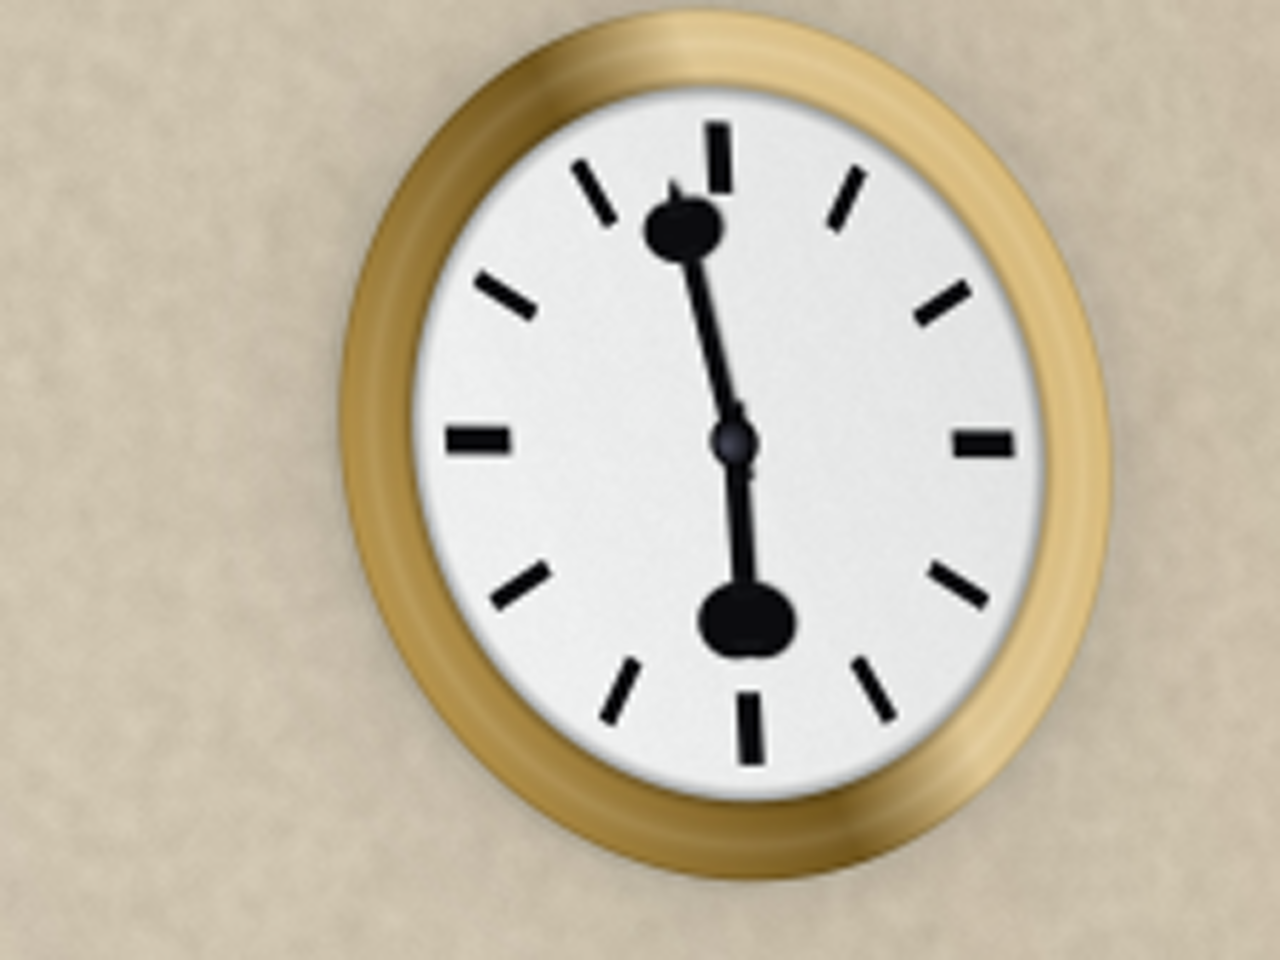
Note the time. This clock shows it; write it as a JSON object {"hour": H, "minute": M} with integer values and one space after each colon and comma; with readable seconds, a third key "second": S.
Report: {"hour": 5, "minute": 58}
